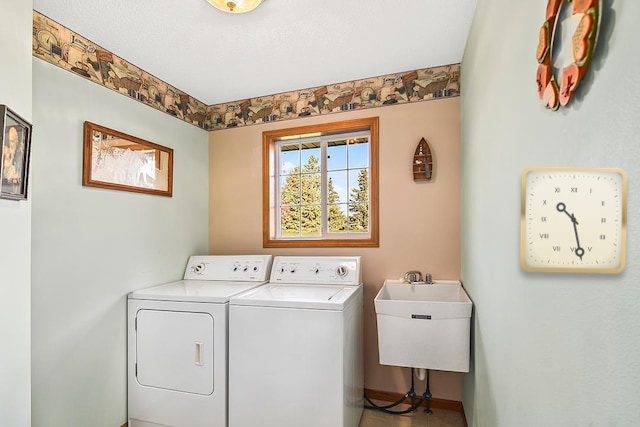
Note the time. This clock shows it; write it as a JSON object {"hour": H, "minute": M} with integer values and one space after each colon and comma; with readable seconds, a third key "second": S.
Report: {"hour": 10, "minute": 28}
